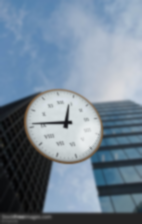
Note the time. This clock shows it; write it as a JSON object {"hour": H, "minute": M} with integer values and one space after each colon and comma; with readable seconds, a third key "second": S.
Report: {"hour": 12, "minute": 46}
